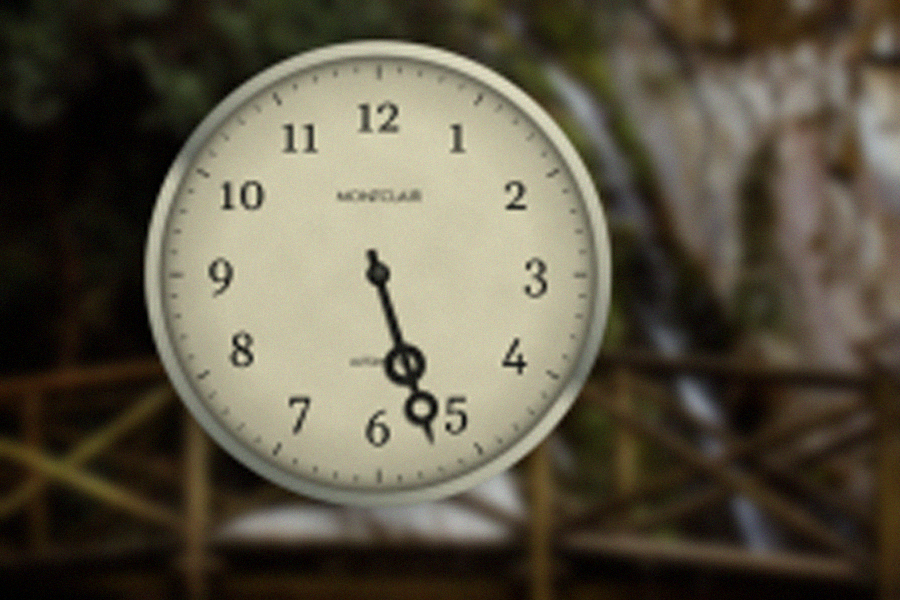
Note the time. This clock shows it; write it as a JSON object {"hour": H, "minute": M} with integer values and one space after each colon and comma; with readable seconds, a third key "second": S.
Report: {"hour": 5, "minute": 27}
